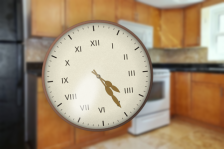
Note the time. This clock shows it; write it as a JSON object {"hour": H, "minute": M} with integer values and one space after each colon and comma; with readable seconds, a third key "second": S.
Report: {"hour": 4, "minute": 25}
